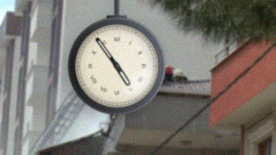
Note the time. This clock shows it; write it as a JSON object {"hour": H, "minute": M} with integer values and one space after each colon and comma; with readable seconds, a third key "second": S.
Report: {"hour": 4, "minute": 54}
